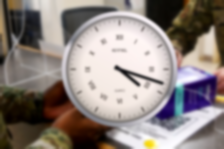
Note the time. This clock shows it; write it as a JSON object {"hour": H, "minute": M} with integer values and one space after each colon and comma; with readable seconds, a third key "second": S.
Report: {"hour": 4, "minute": 18}
